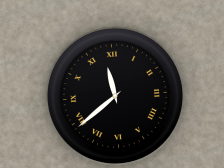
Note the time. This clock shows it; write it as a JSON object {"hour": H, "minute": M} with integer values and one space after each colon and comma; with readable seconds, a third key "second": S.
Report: {"hour": 11, "minute": 39}
